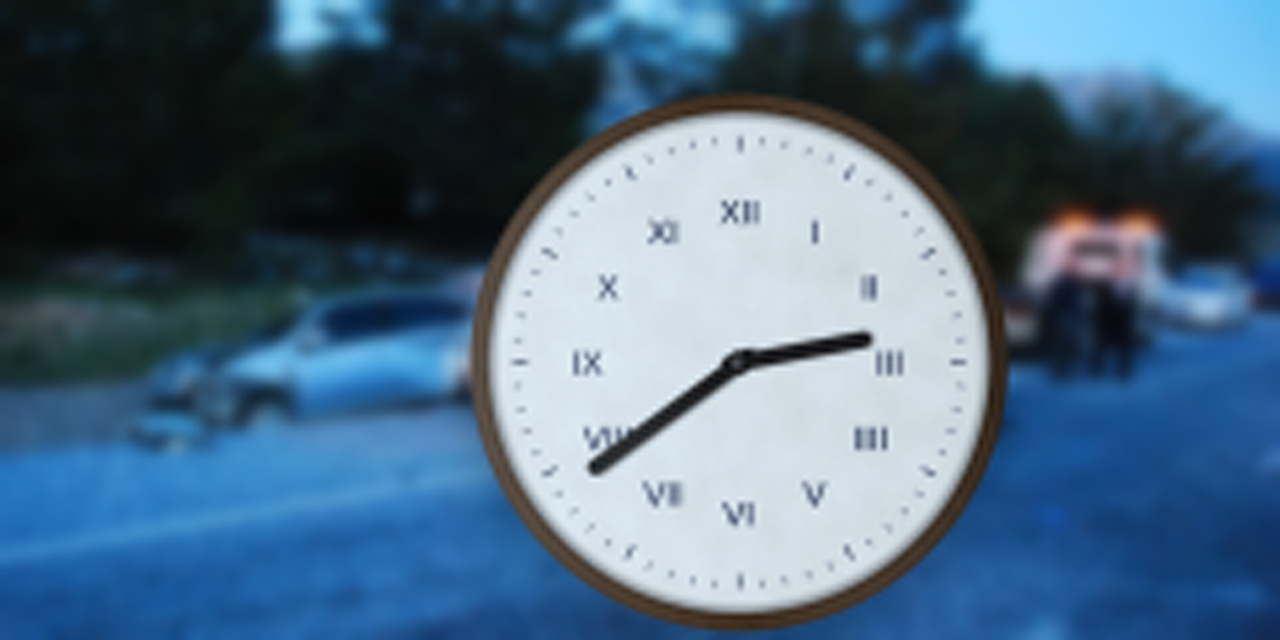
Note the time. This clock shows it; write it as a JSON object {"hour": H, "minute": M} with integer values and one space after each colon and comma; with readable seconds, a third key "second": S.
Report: {"hour": 2, "minute": 39}
